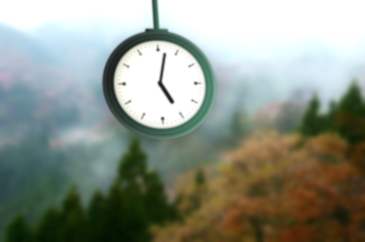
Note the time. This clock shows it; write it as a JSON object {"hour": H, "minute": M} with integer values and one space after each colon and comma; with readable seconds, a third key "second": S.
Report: {"hour": 5, "minute": 2}
